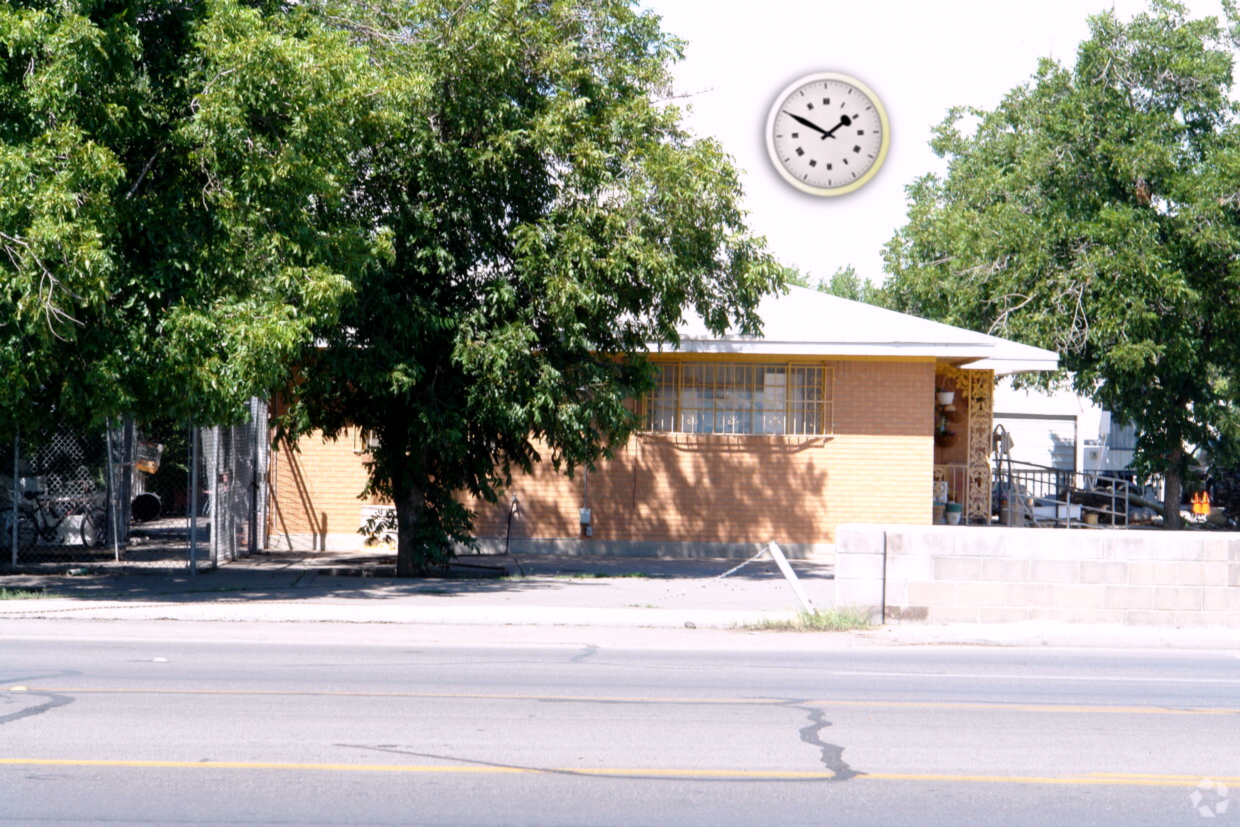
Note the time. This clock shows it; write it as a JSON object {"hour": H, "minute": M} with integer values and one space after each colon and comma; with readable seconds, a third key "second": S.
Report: {"hour": 1, "minute": 50}
